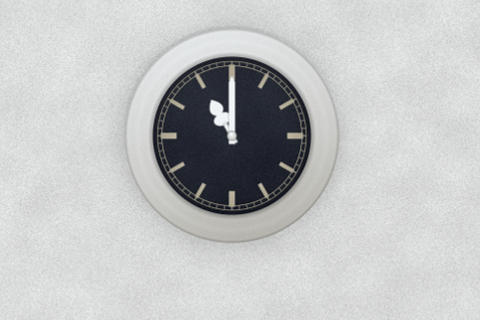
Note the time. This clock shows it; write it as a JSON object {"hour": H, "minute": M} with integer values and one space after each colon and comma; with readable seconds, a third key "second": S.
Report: {"hour": 11, "minute": 0}
